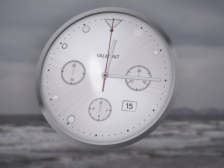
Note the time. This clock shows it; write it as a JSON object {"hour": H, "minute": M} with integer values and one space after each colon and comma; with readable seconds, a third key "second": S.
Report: {"hour": 12, "minute": 15}
